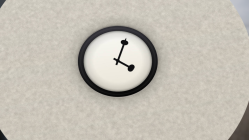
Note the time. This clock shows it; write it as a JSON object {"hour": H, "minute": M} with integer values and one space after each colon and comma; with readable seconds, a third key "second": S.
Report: {"hour": 4, "minute": 3}
